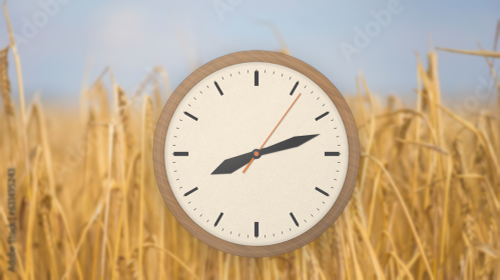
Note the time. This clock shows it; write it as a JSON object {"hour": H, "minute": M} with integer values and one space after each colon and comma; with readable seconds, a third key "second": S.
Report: {"hour": 8, "minute": 12, "second": 6}
